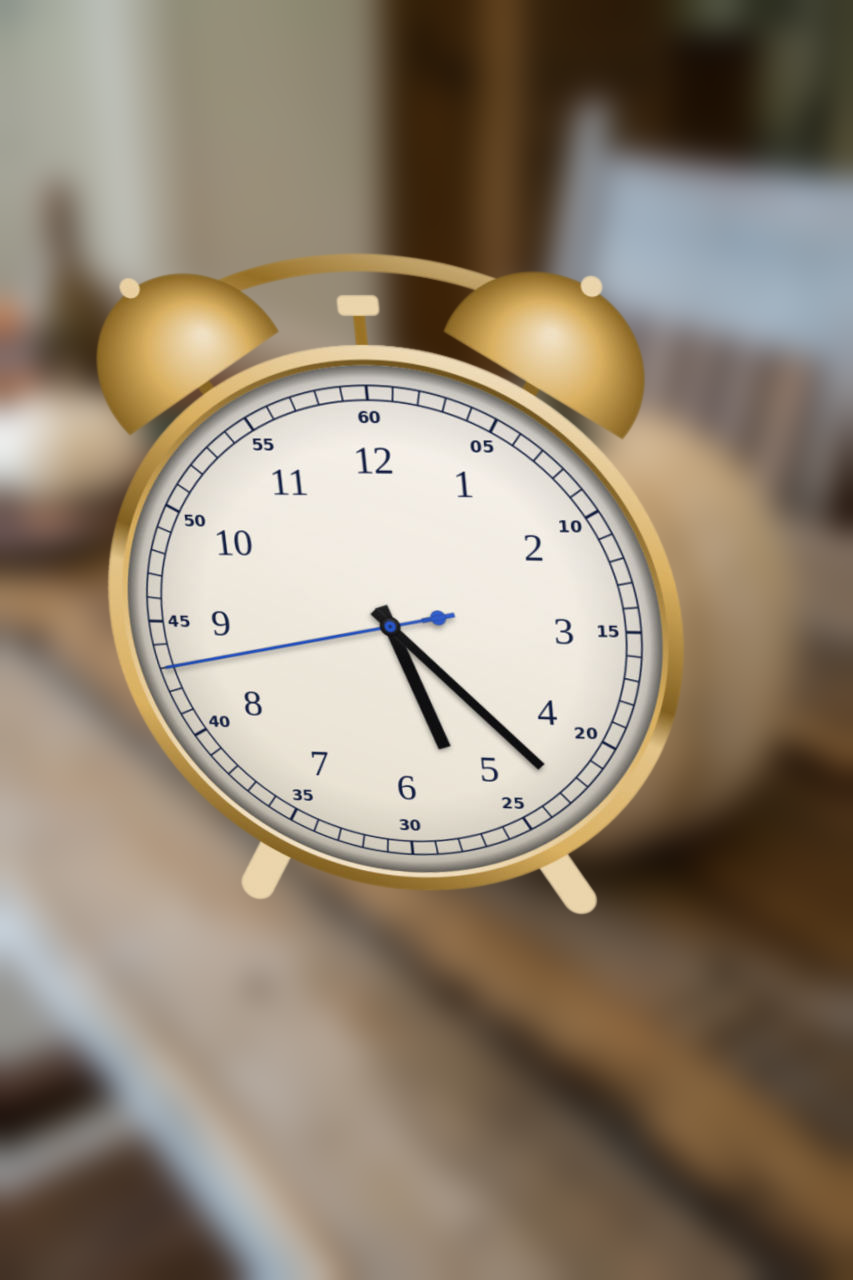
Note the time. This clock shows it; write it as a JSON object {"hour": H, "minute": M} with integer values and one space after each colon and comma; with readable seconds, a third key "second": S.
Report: {"hour": 5, "minute": 22, "second": 43}
